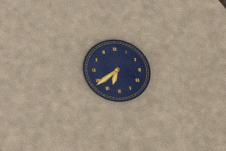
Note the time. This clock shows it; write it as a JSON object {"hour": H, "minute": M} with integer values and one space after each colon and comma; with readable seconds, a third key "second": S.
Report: {"hour": 6, "minute": 39}
